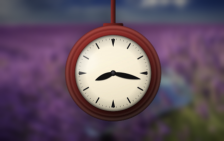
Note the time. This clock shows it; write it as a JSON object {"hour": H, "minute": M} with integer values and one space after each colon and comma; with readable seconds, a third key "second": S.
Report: {"hour": 8, "minute": 17}
